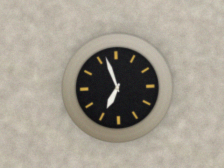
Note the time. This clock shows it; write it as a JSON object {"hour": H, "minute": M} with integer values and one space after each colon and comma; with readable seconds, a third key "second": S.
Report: {"hour": 6, "minute": 57}
